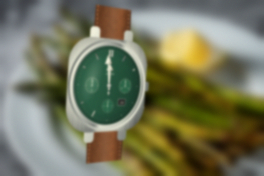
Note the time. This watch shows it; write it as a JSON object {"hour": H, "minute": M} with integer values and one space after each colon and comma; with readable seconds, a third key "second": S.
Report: {"hour": 11, "minute": 59}
